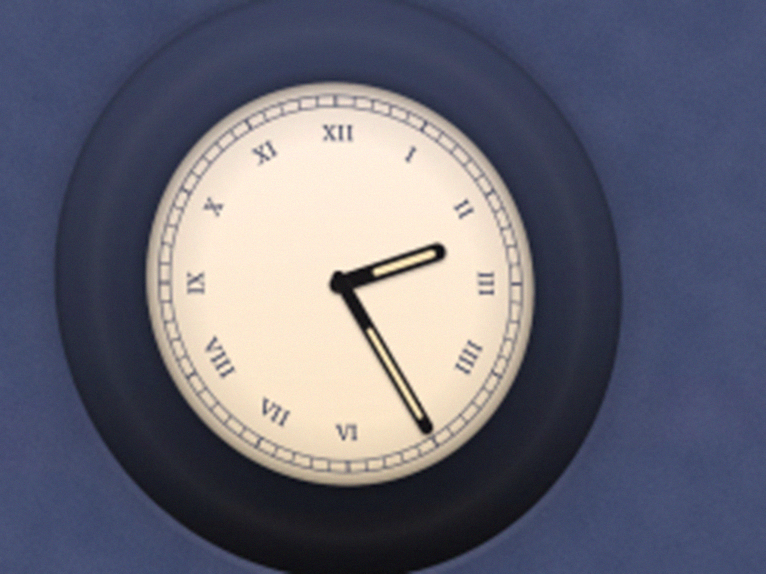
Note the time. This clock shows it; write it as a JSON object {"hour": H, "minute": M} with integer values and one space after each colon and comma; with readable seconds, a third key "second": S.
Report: {"hour": 2, "minute": 25}
